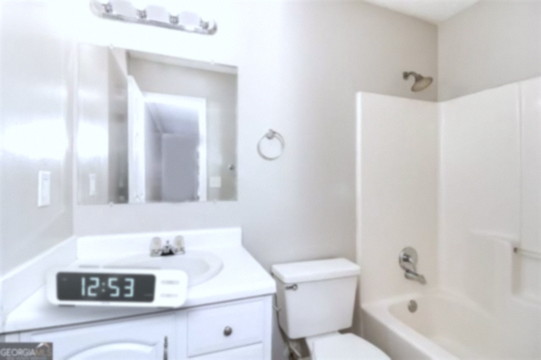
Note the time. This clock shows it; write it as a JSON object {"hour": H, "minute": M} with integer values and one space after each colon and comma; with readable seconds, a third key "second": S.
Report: {"hour": 12, "minute": 53}
